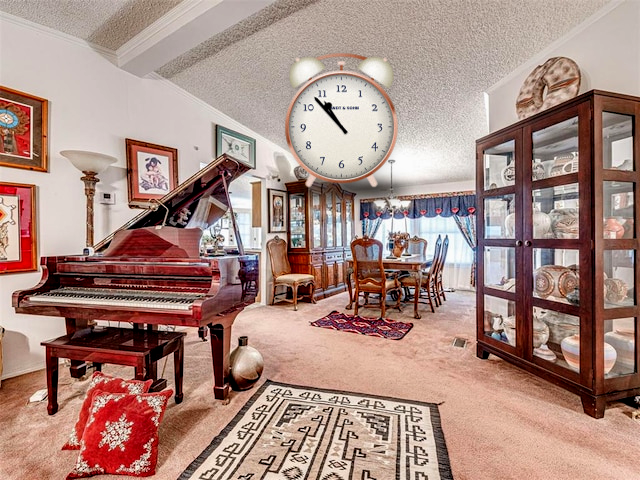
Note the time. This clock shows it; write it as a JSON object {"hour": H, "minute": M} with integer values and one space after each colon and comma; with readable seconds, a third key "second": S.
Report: {"hour": 10, "minute": 53}
